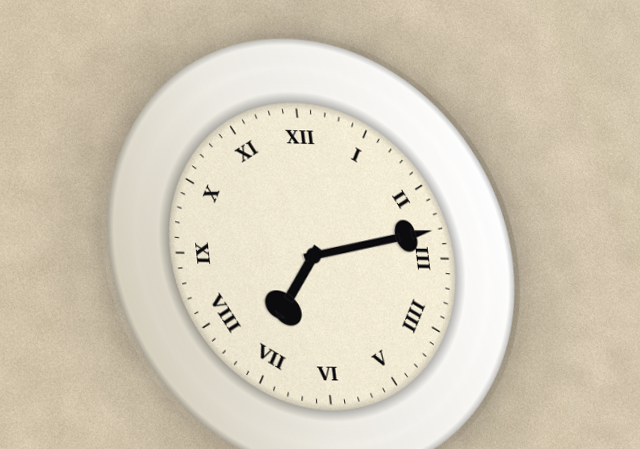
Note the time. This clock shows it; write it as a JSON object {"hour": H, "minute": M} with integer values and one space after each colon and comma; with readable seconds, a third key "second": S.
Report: {"hour": 7, "minute": 13}
